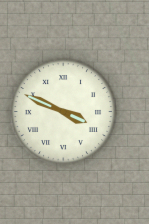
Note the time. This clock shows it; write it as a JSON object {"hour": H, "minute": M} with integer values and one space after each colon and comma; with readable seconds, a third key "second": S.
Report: {"hour": 3, "minute": 49}
